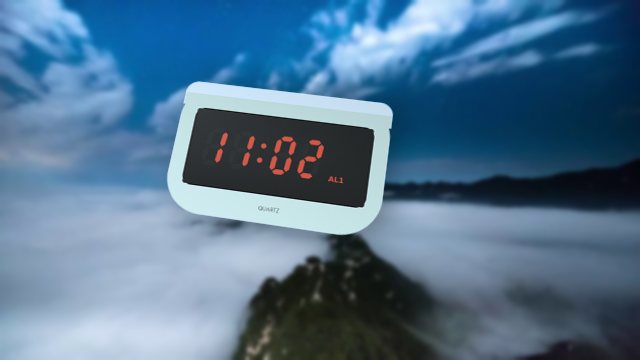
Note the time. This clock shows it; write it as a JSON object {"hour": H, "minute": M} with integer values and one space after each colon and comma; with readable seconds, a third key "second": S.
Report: {"hour": 11, "minute": 2}
